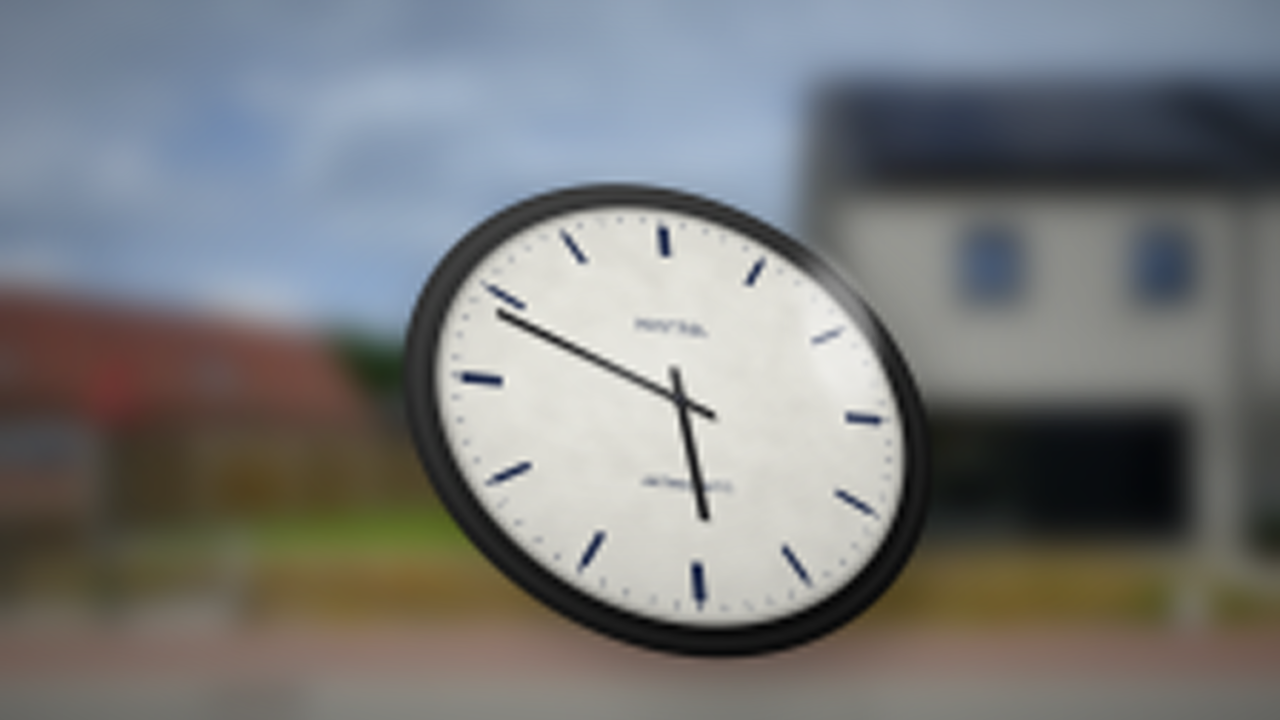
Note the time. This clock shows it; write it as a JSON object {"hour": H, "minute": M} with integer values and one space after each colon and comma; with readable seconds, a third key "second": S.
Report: {"hour": 5, "minute": 49}
